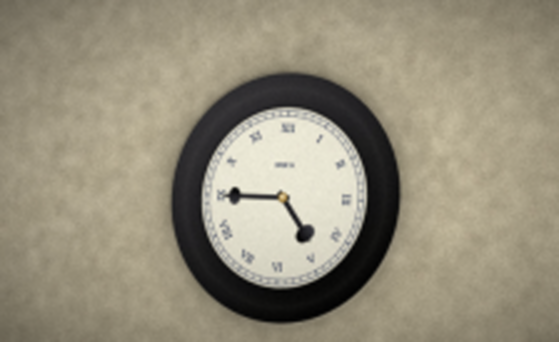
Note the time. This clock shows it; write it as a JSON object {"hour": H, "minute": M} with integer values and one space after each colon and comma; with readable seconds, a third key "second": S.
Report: {"hour": 4, "minute": 45}
